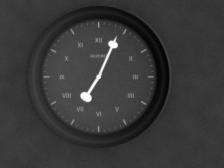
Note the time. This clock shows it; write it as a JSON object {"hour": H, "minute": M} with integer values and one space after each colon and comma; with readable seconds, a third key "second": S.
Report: {"hour": 7, "minute": 4}
